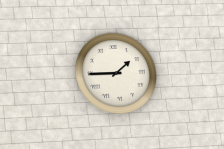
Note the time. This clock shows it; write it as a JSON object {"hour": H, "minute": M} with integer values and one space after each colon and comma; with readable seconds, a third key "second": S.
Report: {"hour": 1, "minute": 45}
